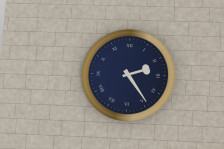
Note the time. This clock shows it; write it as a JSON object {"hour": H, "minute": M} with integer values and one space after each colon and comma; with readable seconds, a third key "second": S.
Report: {"hour": 2, "minute": 24}
